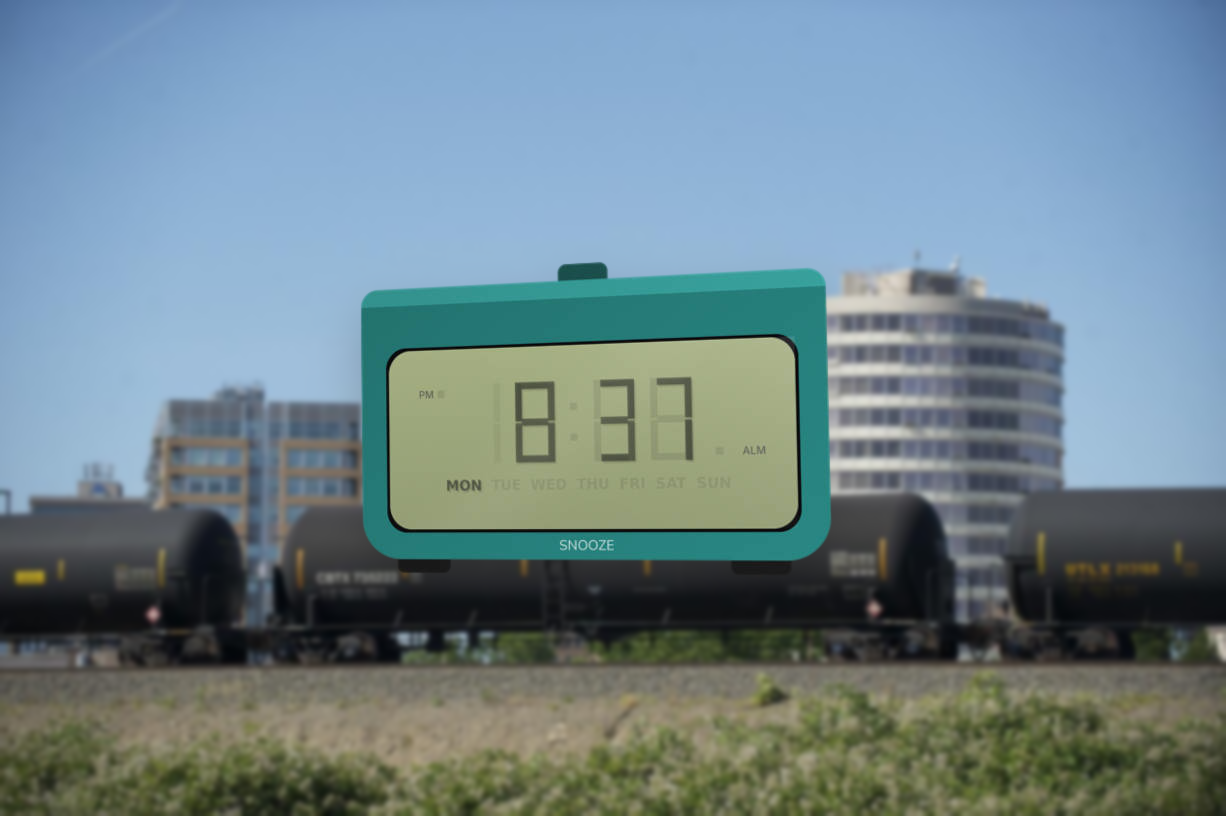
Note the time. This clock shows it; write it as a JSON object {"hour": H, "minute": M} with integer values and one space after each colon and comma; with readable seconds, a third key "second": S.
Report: {"hour": 8, "minute": 37}
